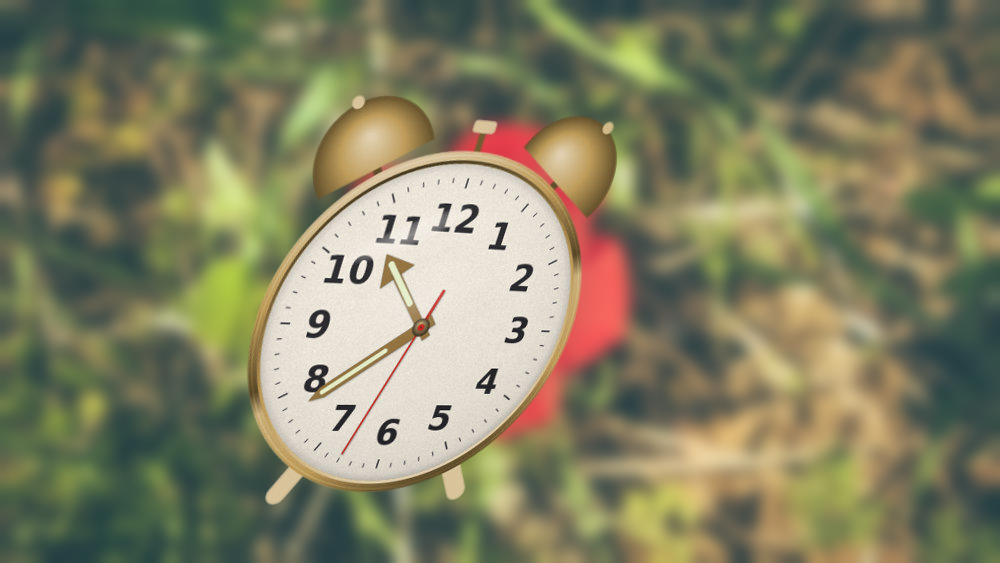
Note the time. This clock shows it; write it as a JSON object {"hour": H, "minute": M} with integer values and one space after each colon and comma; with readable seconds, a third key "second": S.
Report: {"hour": 10, "minute": 38, "second": 33}
